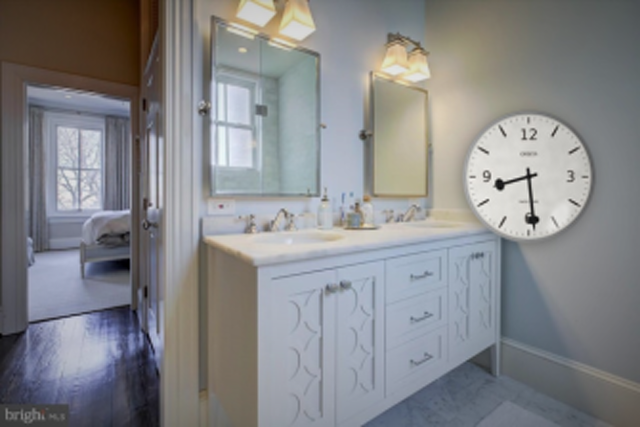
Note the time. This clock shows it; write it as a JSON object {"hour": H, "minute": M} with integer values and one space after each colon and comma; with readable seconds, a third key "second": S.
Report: {"hour": 8, "minute": 29}
